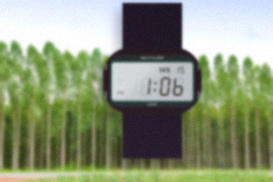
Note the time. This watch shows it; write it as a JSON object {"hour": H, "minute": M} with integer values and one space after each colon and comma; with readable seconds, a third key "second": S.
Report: {"hour": 1, "minute": 6}
